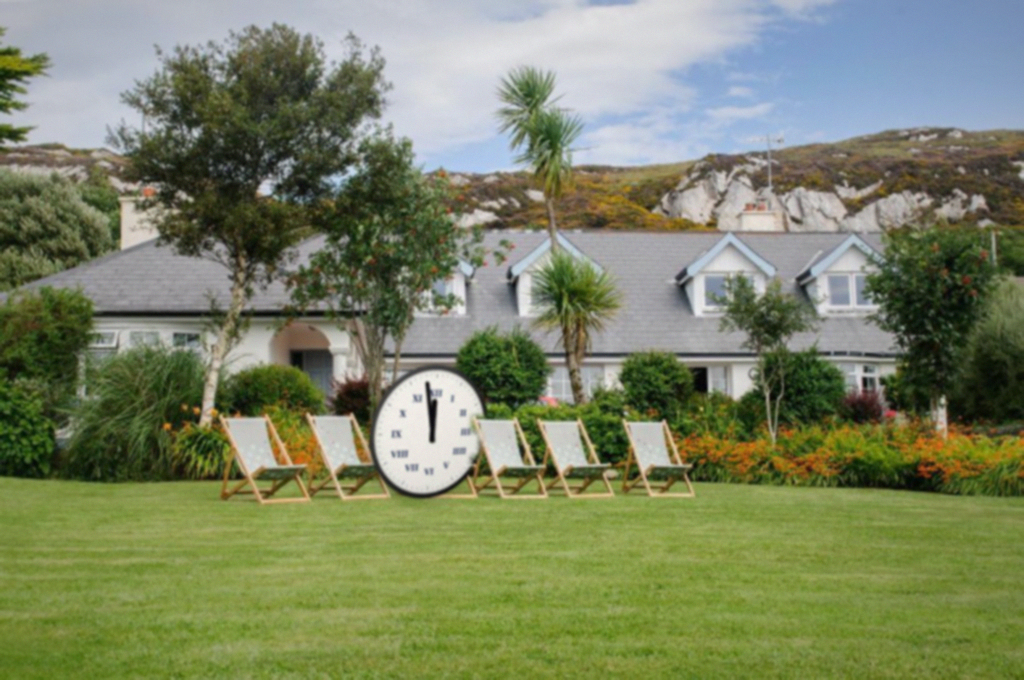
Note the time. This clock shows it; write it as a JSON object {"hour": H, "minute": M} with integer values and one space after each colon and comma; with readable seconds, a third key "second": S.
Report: {"hour": 11, "minute": 58}
